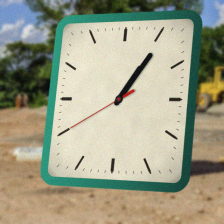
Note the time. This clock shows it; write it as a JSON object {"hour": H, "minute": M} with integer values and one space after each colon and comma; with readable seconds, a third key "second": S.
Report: {"hour": 1, "minute": 5, "second": 40}
